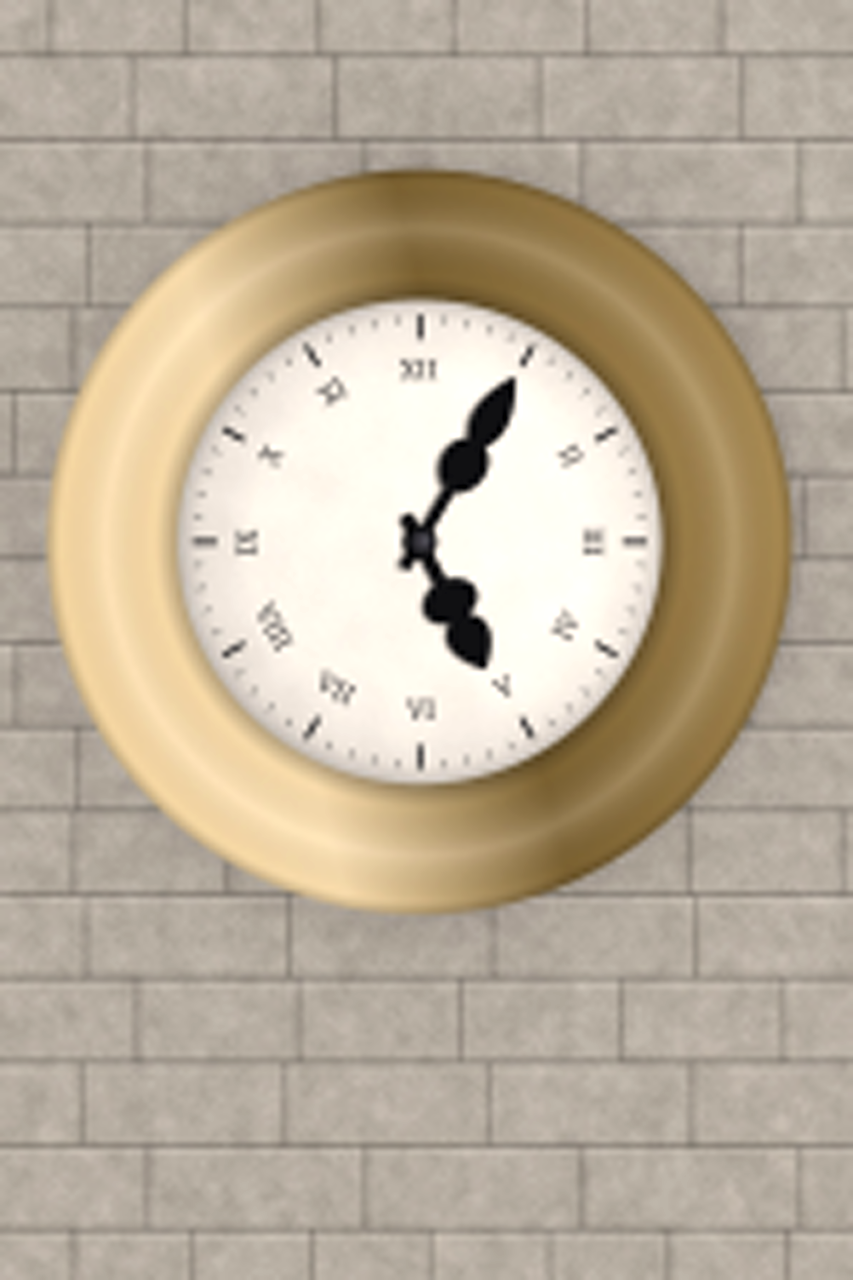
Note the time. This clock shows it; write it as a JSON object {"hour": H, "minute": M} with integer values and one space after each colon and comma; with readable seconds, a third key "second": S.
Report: {"hour": 5, "minute": 5}
